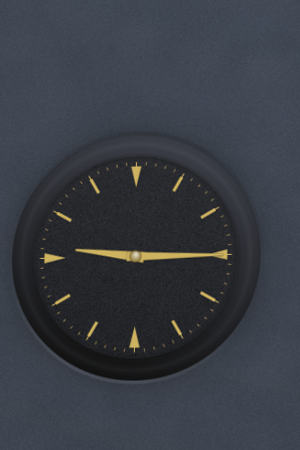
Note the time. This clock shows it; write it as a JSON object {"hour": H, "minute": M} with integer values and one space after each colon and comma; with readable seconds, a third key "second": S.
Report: {"hour": 9, "minute": 15}
